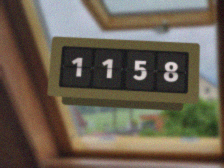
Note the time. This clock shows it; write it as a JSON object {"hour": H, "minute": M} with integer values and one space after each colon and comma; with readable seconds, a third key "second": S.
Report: {"hour": 11, "minute": 58}
